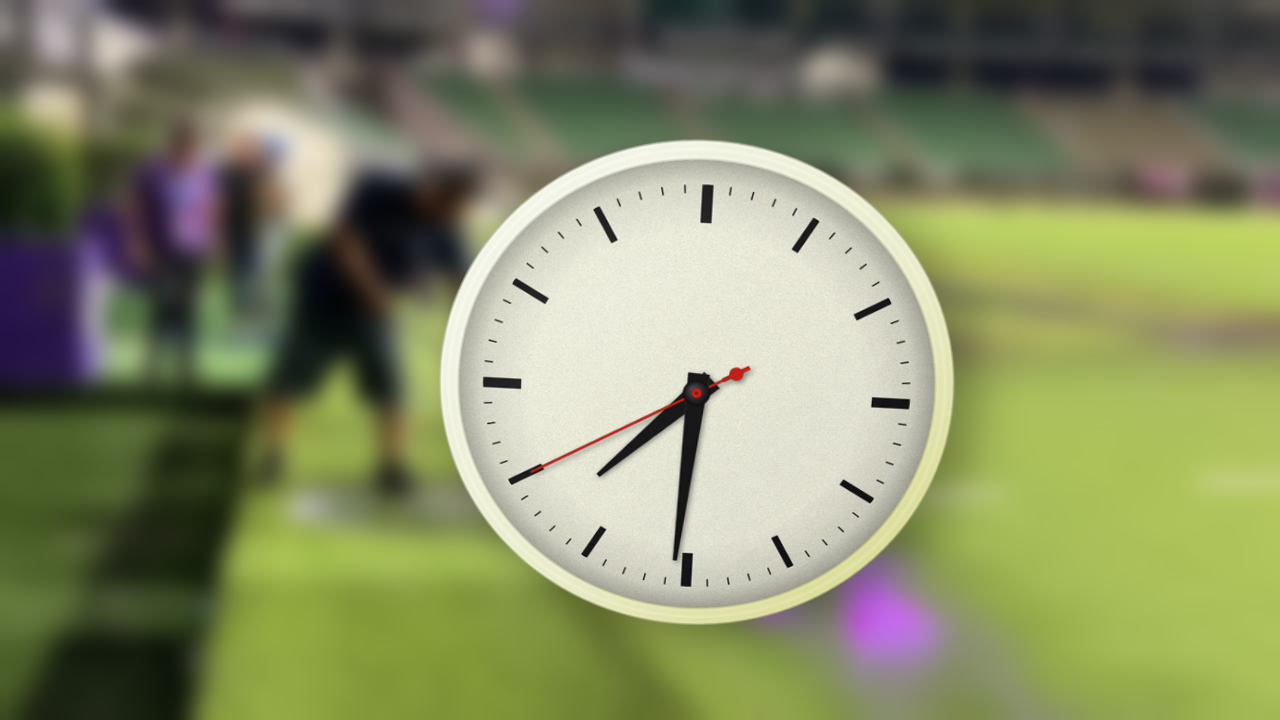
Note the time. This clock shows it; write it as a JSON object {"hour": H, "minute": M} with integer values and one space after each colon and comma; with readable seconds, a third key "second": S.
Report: {"hour": 7, "minute": 30, "second": 40}
